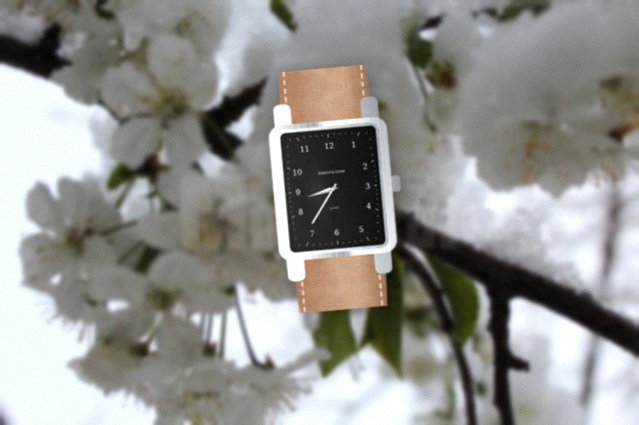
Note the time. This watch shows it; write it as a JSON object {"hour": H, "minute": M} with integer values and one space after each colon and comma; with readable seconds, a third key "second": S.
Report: {"hour": 8, "minute": 36}
